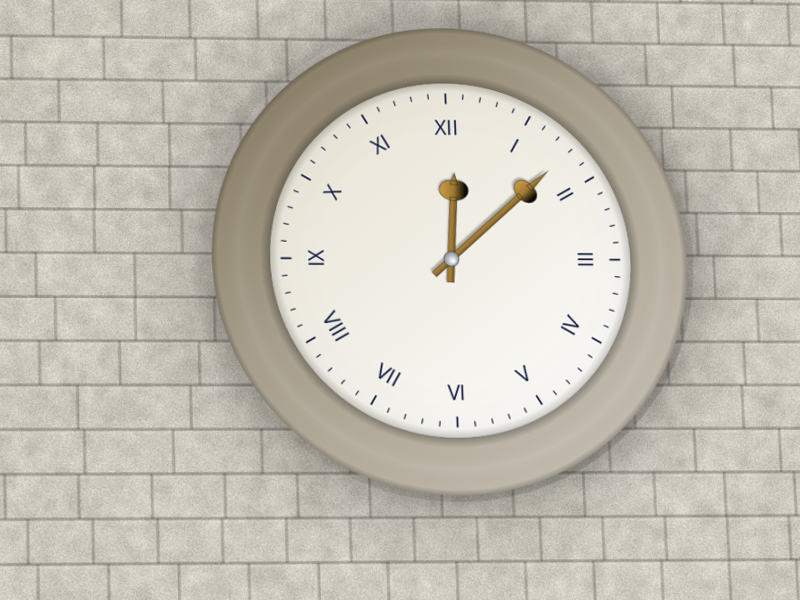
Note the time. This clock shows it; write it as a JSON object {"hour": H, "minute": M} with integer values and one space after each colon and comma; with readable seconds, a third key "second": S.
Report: {"hour": 12, "minute": 8}
